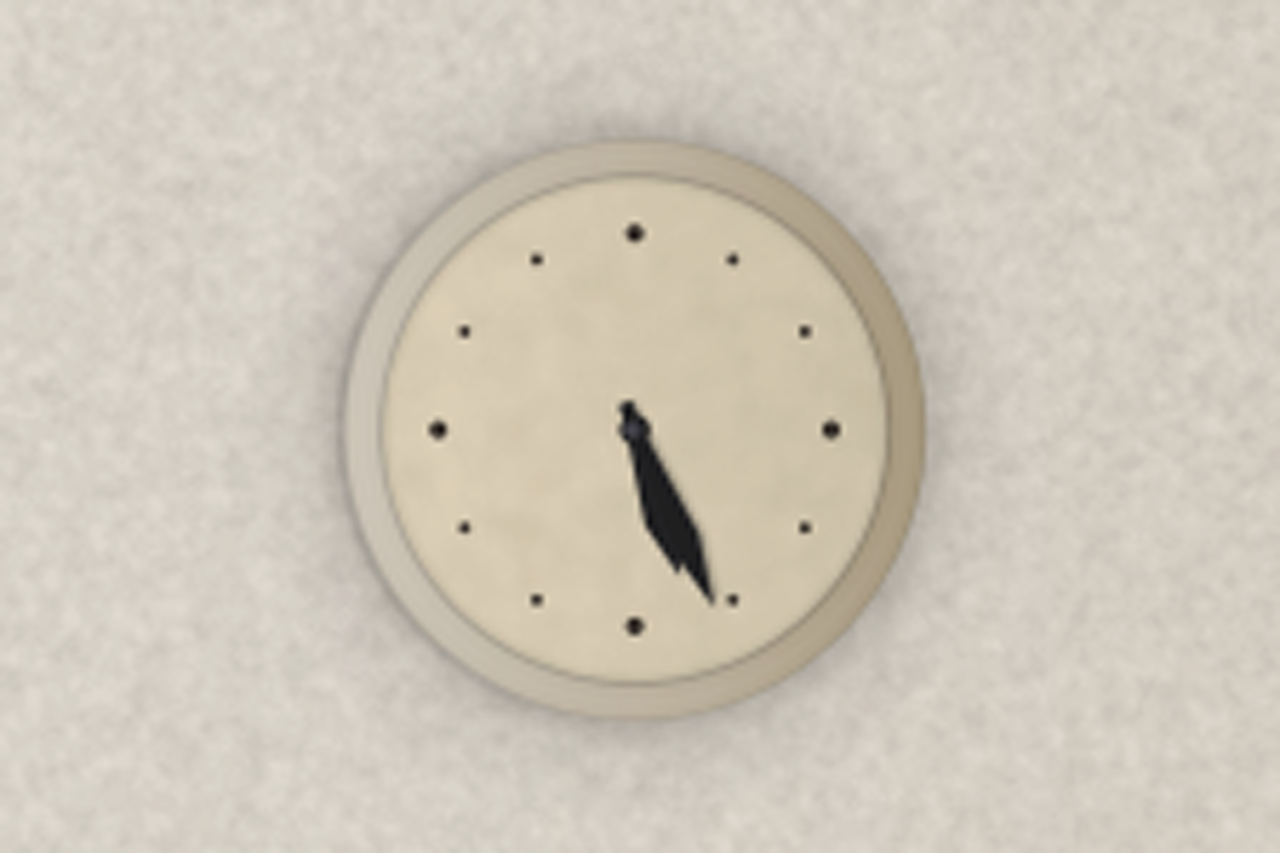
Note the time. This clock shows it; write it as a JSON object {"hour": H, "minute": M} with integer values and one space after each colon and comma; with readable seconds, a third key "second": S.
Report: {"hour": 5, "minute": 26}
